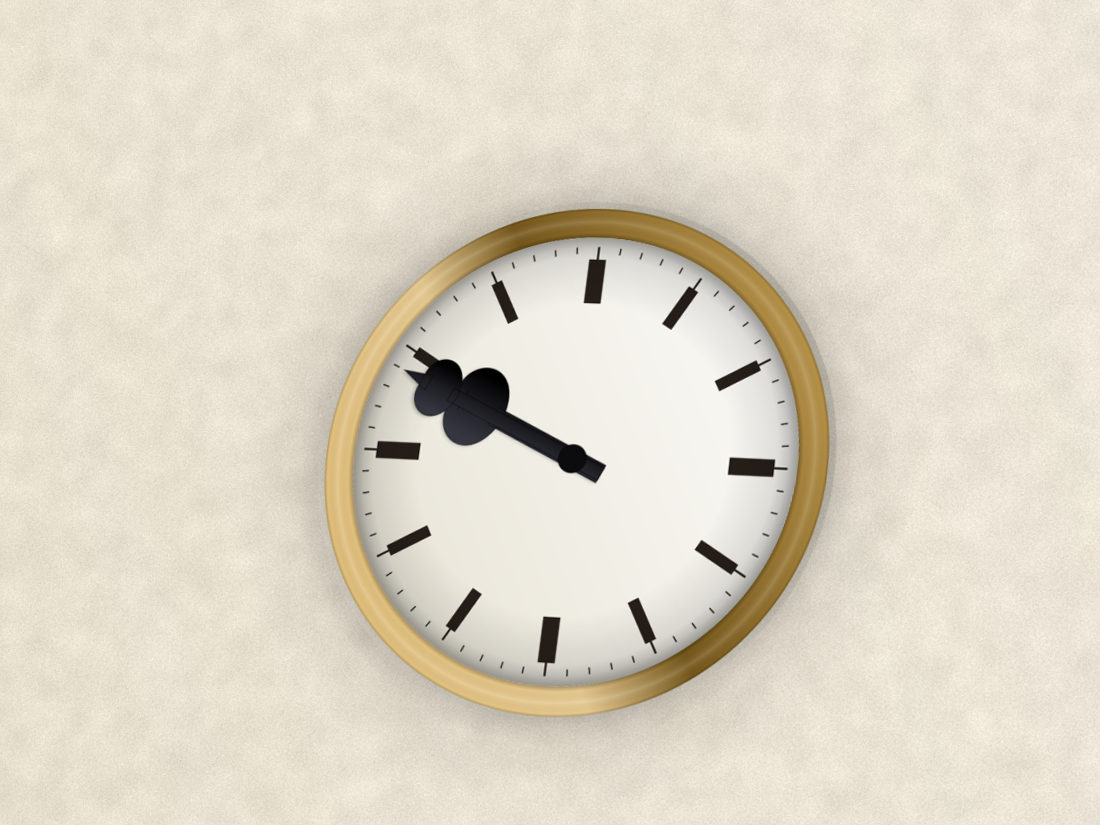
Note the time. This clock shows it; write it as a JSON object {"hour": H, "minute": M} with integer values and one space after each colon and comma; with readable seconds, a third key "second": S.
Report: {"hour": 9, "minute": 49}
